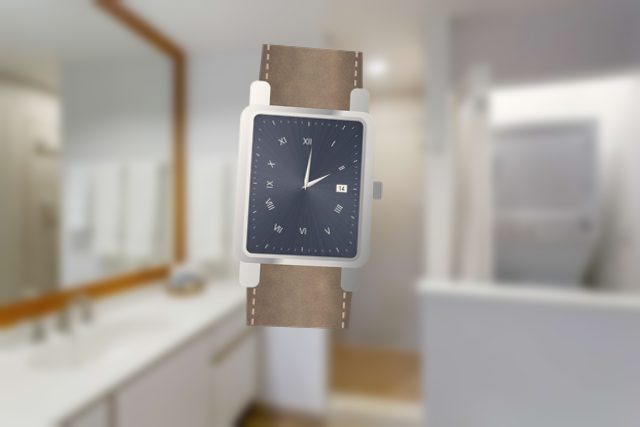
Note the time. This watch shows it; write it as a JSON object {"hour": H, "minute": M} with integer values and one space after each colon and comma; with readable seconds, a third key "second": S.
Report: {"hour": 2, "minute": 1}
